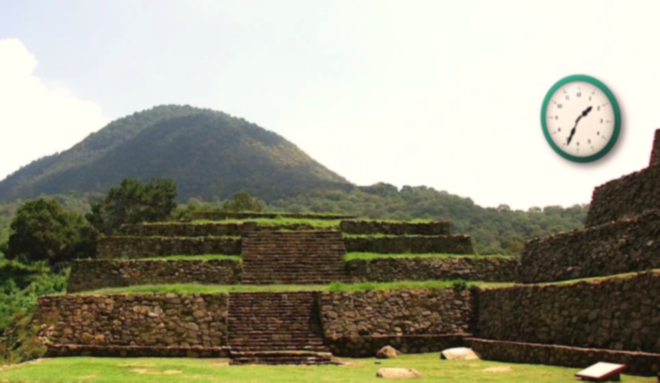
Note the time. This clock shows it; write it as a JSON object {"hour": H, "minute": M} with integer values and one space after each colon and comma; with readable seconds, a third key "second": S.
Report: {"hour": 1, "minute": 34}
